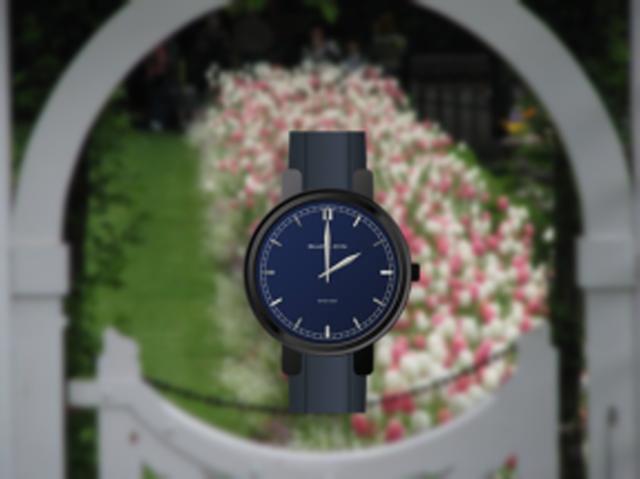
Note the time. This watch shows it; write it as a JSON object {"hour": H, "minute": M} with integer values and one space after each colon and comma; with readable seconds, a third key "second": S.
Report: {"hour": 2, "minute": 0}
